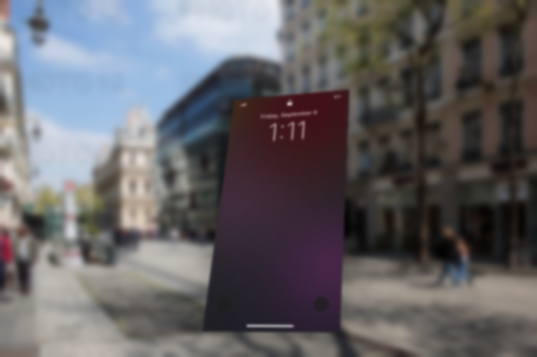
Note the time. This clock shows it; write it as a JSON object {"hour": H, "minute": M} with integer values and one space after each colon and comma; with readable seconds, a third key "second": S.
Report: {"hour": 1, "minute": 11}
